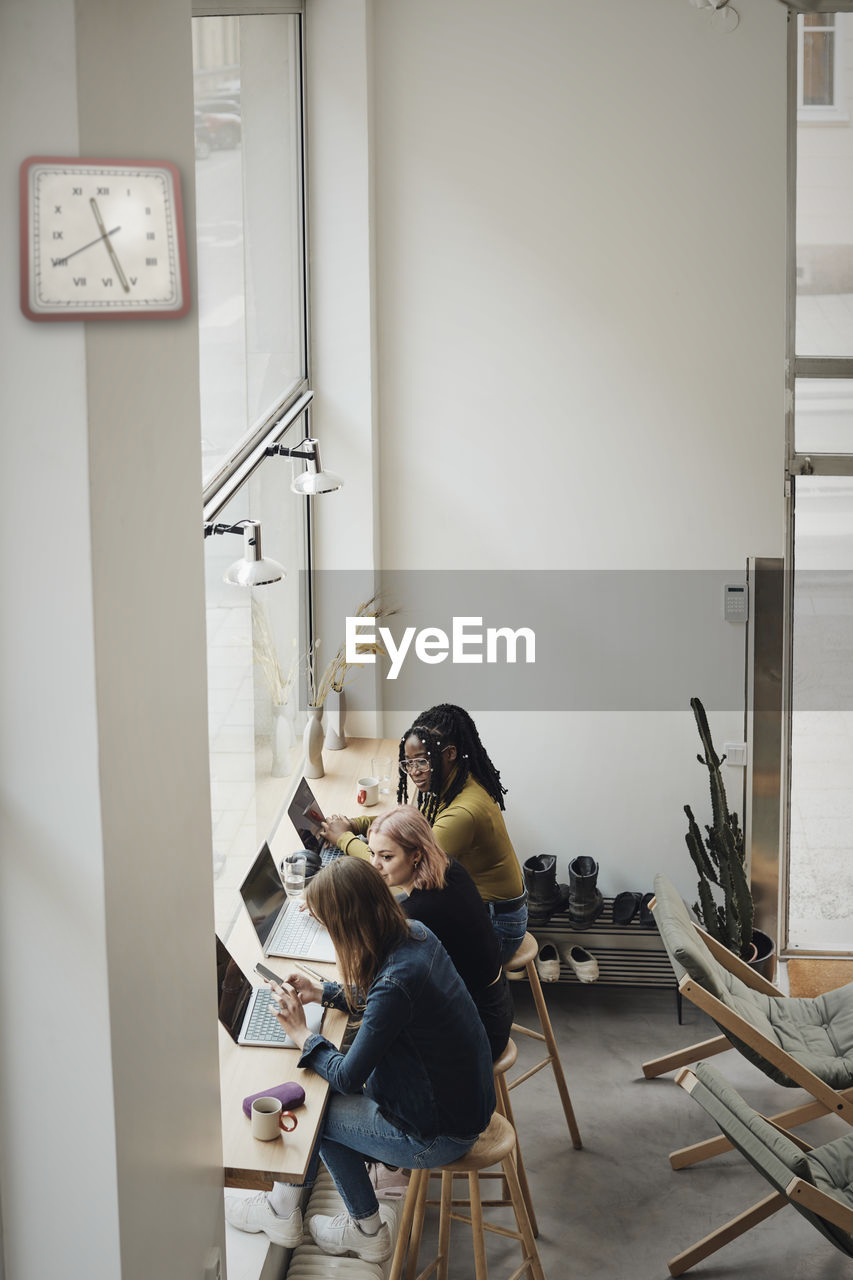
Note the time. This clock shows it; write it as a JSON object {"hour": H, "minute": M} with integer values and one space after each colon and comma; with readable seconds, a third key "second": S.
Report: {"hour": 11, "minute": 26, "second": 40}
